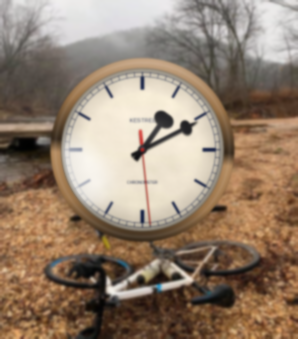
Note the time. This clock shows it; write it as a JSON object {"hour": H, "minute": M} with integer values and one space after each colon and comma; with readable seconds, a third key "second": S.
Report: {"hour": 1, "minute": 10, "second": 29}
